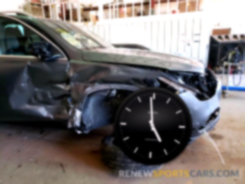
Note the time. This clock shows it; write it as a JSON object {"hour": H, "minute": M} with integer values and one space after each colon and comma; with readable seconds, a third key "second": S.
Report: {"hour": 4, "minute": 59}
